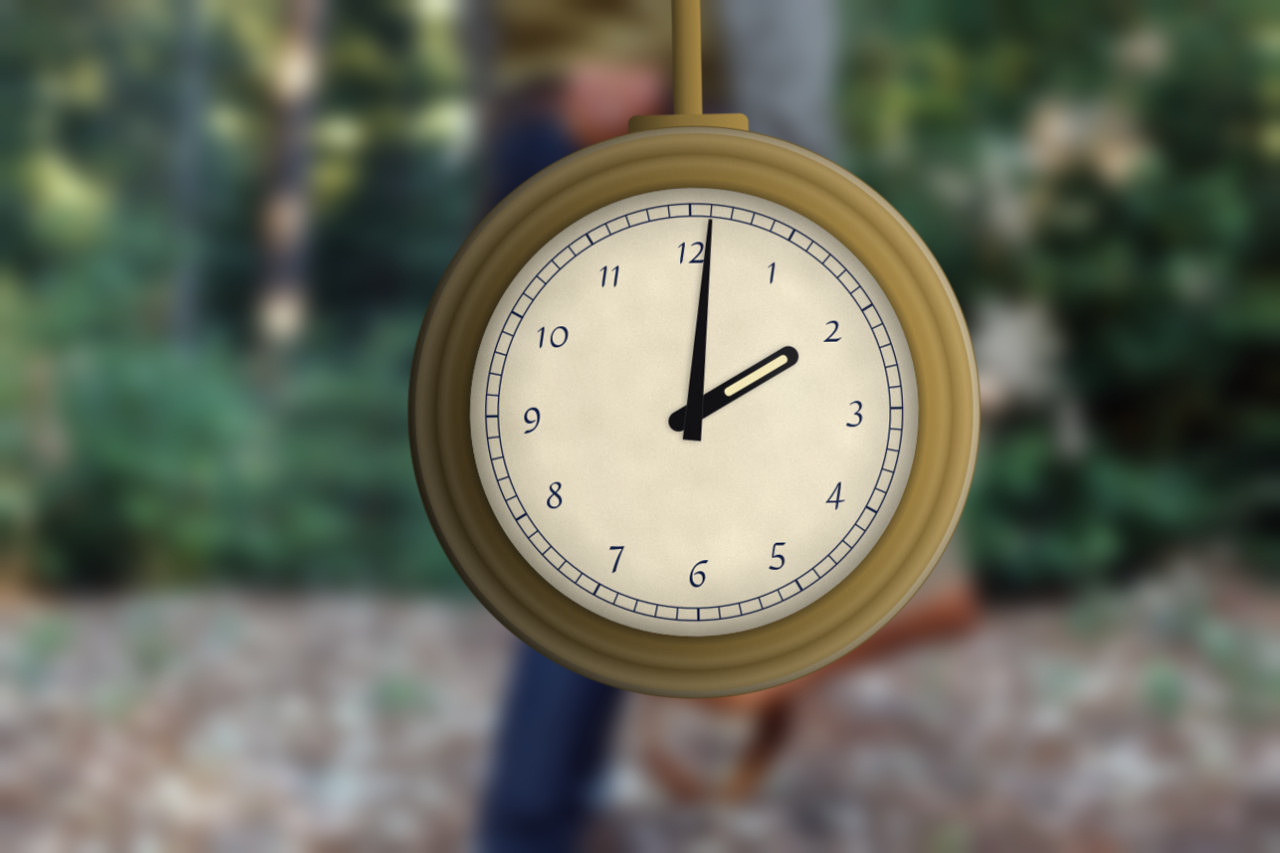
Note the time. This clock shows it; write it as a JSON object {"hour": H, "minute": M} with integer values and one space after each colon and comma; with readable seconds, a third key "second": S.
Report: {"hour": 2, "minute": 1}
